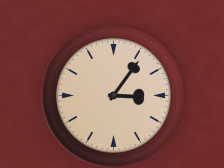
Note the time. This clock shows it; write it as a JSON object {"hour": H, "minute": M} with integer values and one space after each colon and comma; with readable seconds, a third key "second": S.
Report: {"hour": 3, "minute": 6}
